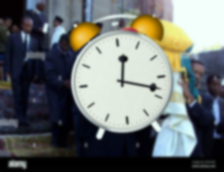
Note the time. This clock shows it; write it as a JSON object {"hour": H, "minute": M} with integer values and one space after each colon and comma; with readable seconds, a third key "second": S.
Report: {"hour": 12, "minute": 18}
